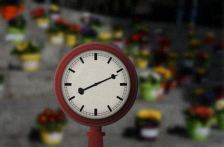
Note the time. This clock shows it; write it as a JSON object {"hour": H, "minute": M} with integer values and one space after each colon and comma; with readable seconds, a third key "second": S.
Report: {"hour": 8, "minute": 11}
